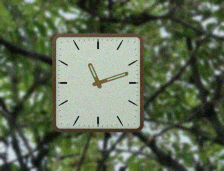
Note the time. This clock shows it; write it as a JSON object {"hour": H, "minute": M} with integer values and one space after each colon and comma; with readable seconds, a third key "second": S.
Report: {"hour": 11, "minute": 12}
